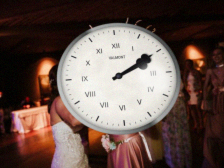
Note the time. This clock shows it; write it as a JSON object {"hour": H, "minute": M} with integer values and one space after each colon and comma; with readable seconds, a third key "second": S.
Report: {"hour": 2, "minute": 10}
